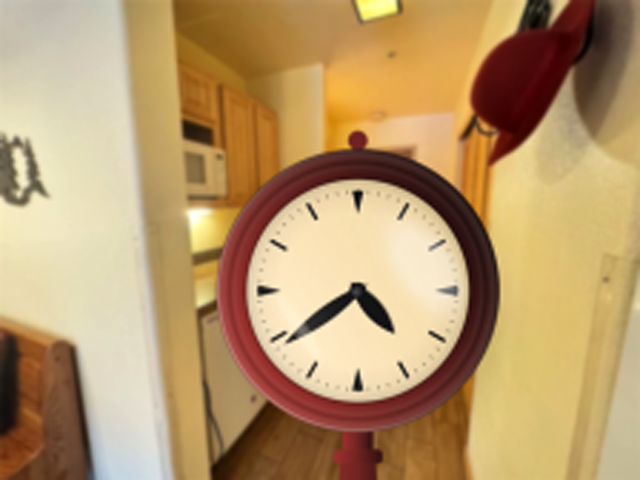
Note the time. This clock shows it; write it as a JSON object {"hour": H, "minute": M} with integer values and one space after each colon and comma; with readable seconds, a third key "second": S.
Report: {"hour": 4, "minute": 39}
